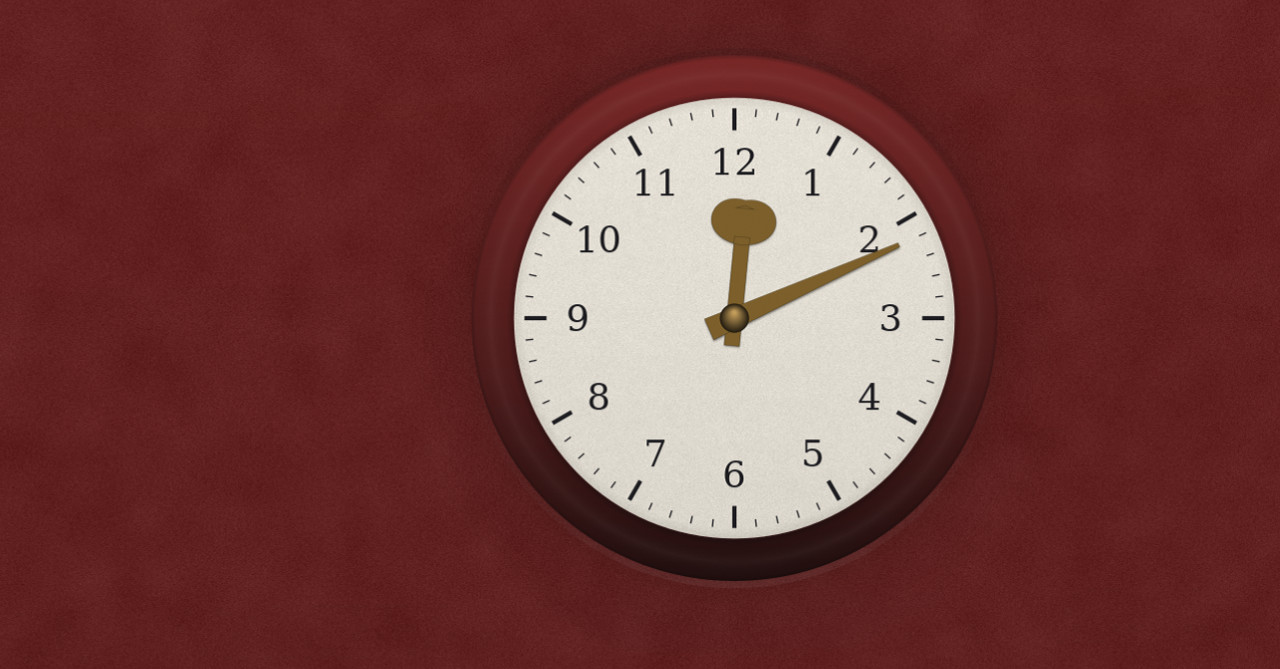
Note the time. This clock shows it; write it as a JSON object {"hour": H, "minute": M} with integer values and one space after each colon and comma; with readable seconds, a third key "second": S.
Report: {"hour": 12, "minute": 11}
